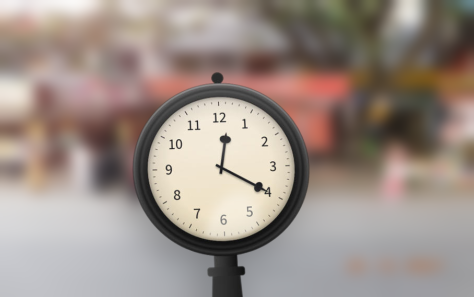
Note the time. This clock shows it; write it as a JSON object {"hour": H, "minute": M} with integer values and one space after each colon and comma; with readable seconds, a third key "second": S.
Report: {"hour": 12, "minute": 20}
